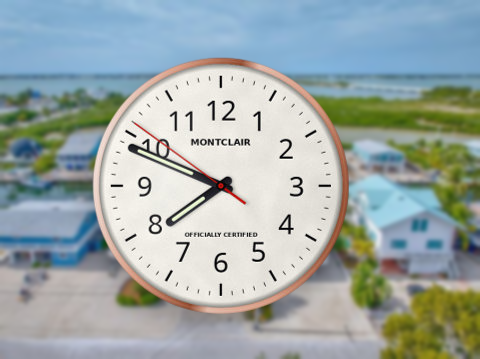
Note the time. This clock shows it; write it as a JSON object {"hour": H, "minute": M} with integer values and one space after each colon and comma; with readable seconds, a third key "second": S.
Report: {"hour": 7, "minute": 48, "second": 51}
